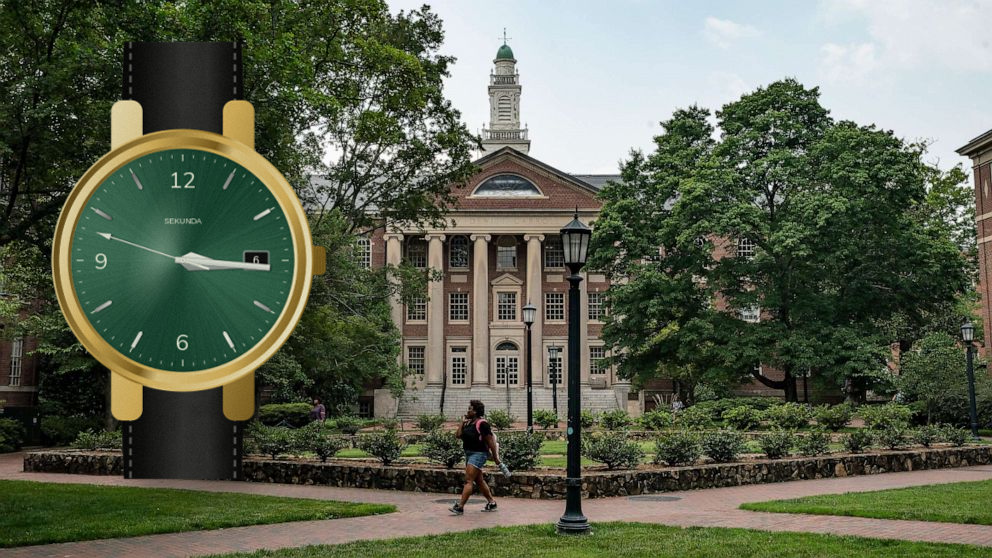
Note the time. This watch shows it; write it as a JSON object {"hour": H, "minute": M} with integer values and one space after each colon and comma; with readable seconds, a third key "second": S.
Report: {"hour": 3, "minute": 15, "second": 48}
